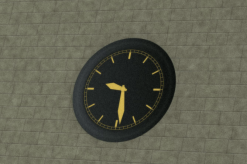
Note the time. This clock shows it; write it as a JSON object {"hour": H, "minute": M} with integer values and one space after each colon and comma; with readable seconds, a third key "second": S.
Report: {"hour": 9, "minute": 29}
